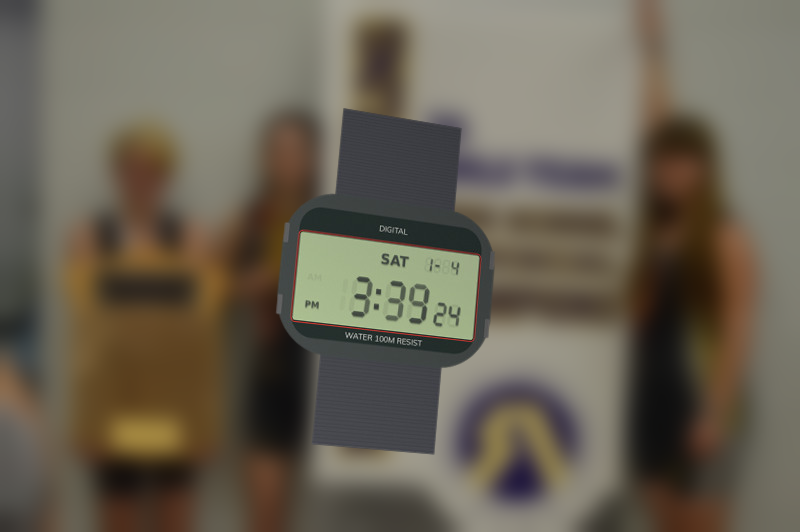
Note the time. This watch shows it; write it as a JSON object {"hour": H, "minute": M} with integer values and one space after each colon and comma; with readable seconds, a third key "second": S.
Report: {"hour": 3, "minute": 39, "second": 24}
